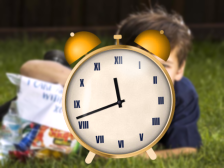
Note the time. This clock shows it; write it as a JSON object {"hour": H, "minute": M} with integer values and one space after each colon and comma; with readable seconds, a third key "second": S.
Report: {"hour": 11, "minute": 42}
